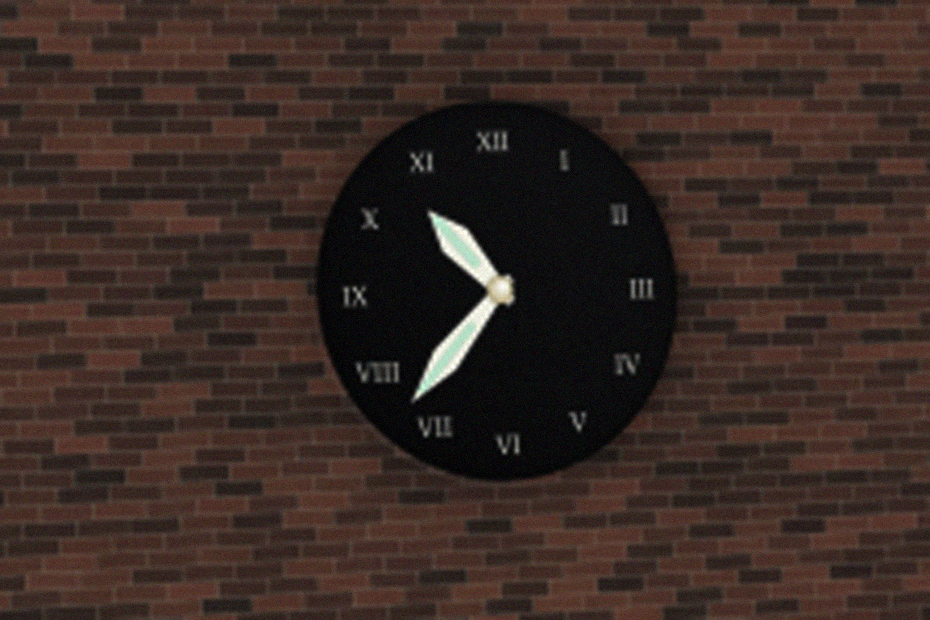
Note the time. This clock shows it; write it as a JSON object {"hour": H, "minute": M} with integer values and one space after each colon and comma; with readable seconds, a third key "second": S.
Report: {"hour": 10, "minute": 37}
